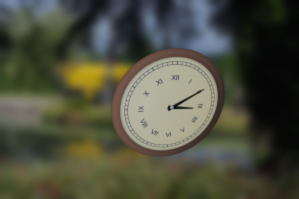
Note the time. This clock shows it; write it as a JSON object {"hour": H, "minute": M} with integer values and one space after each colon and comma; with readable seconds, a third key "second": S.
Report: {"hour": 3, "minute": 10}
